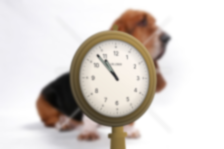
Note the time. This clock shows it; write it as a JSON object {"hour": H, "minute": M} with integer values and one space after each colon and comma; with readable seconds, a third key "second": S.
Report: {"hour": 10, "minute": 53}
